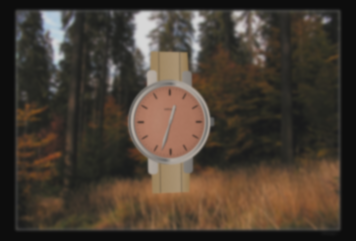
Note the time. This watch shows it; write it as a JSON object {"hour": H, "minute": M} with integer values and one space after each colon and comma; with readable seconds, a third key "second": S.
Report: {"hour": 12, "minute": 33}
